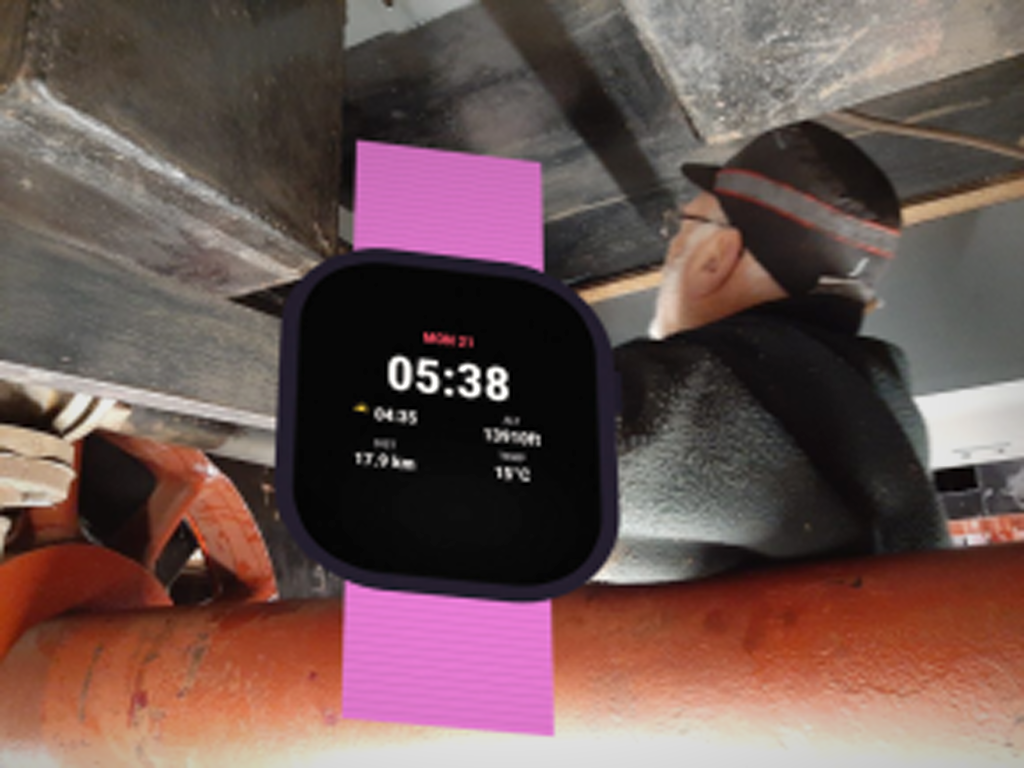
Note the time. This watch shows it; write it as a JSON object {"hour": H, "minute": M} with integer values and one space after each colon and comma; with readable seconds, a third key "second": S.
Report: {"hour": 5, "minute": 38}
